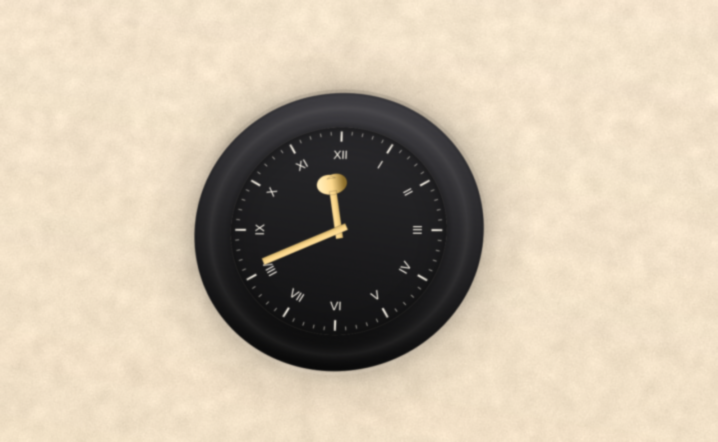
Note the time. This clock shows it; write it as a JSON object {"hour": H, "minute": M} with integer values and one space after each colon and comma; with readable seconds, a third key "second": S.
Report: {"hour": 11, "minute": 41}
